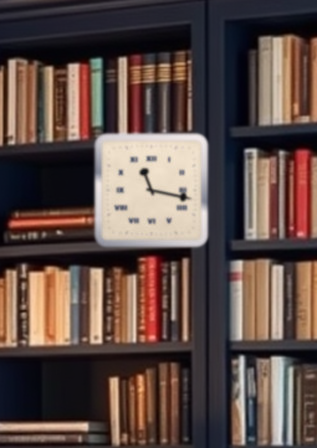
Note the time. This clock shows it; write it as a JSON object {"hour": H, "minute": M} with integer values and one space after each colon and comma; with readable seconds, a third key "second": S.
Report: {"hour": 11, "minute": 17}
